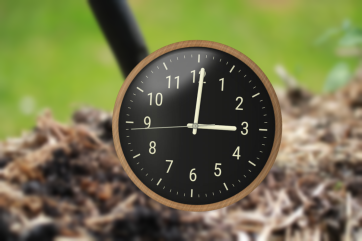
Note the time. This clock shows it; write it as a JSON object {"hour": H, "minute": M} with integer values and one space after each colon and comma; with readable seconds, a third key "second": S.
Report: {"hour": 3, "minute": 0, "second": 44}
